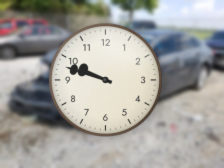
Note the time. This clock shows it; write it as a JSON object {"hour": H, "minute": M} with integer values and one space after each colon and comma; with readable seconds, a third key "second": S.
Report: {"hour": 9, "minute": 48}
